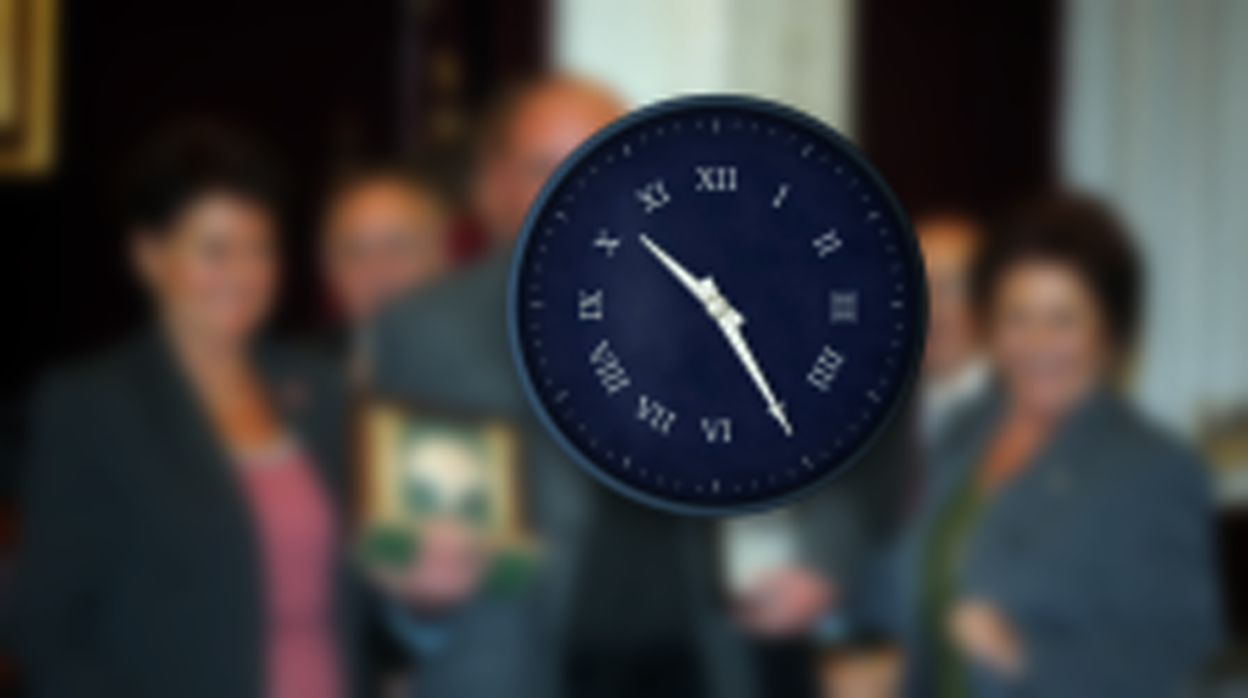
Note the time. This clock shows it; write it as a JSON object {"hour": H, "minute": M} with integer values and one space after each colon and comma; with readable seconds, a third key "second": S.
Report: {"hour": 10, "minute": 25}
